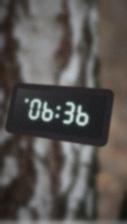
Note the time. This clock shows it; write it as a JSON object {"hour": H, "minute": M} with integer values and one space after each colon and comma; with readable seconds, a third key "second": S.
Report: {"hour": 6, "minute": 36}
